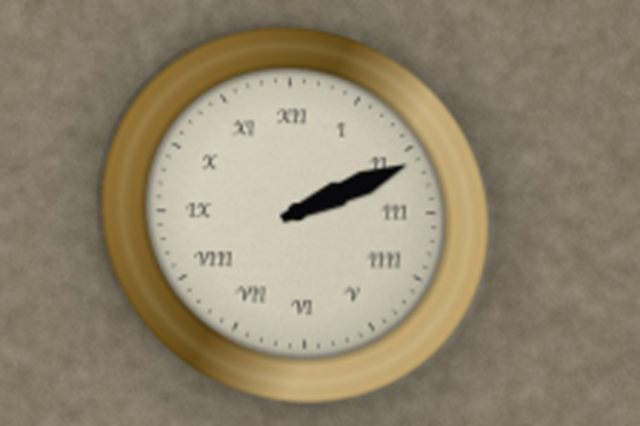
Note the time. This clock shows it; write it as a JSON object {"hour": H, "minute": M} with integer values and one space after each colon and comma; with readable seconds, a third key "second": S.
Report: {"hour": 2, "minute": 11}
